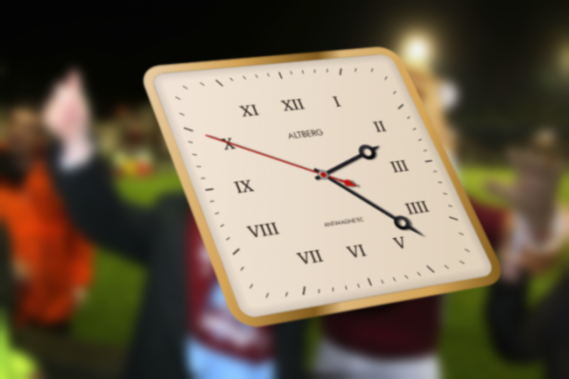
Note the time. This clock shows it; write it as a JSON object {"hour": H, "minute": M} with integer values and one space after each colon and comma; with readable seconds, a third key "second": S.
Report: {"hour": 2, "minute": 22, "second": 50}
